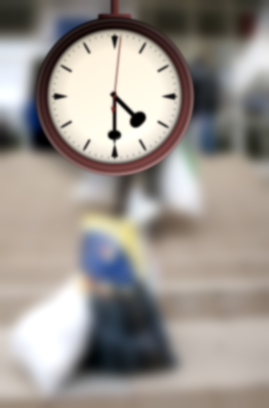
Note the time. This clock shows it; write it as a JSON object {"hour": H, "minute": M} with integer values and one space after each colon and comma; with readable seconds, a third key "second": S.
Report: {"hour": 4, "minute": 30, "second": 1}
